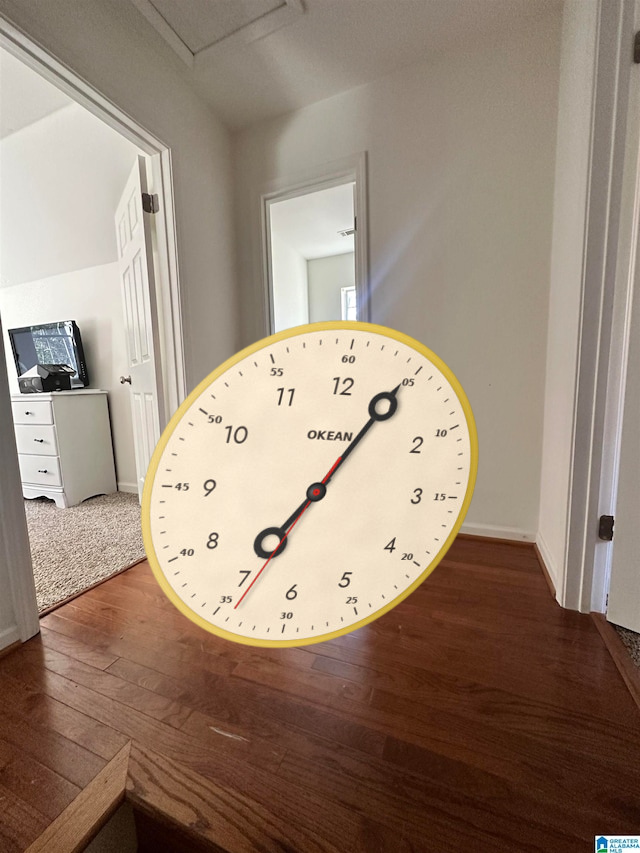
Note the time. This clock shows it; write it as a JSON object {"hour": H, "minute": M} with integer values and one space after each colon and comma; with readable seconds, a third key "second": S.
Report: {"hour": 7, "minute": 4, "second": 34}
